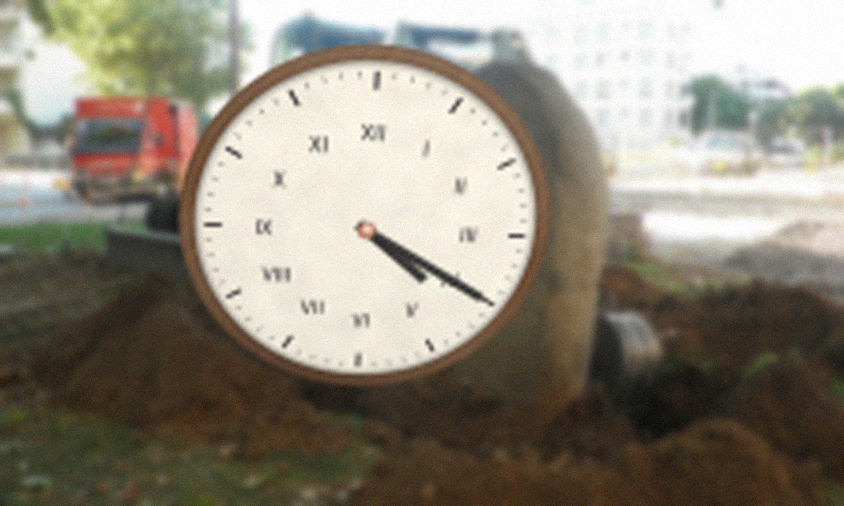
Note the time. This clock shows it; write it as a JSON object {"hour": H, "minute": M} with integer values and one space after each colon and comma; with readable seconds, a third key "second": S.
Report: {"hour": 4, "minute": 20}
